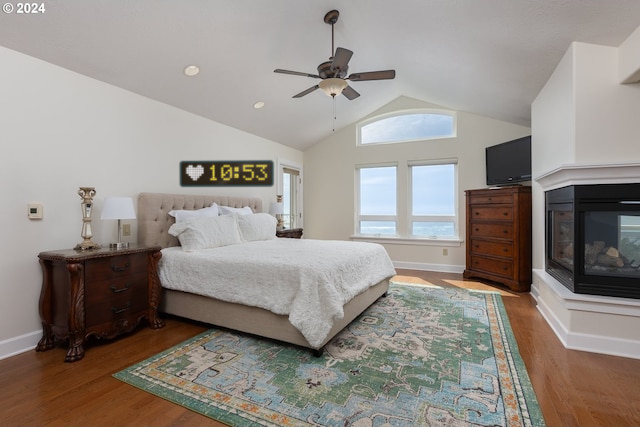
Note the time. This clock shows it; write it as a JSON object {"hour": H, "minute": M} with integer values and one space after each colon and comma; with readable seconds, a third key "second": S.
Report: {"hour": 10, "minute": 53}
